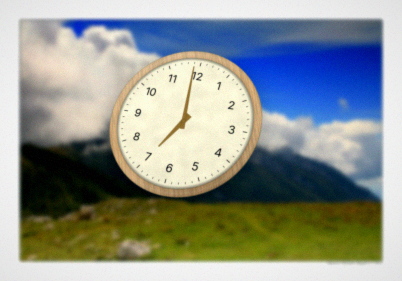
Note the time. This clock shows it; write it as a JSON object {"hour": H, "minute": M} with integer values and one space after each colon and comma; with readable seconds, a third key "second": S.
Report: {"hour": 6, "minute": 59}
